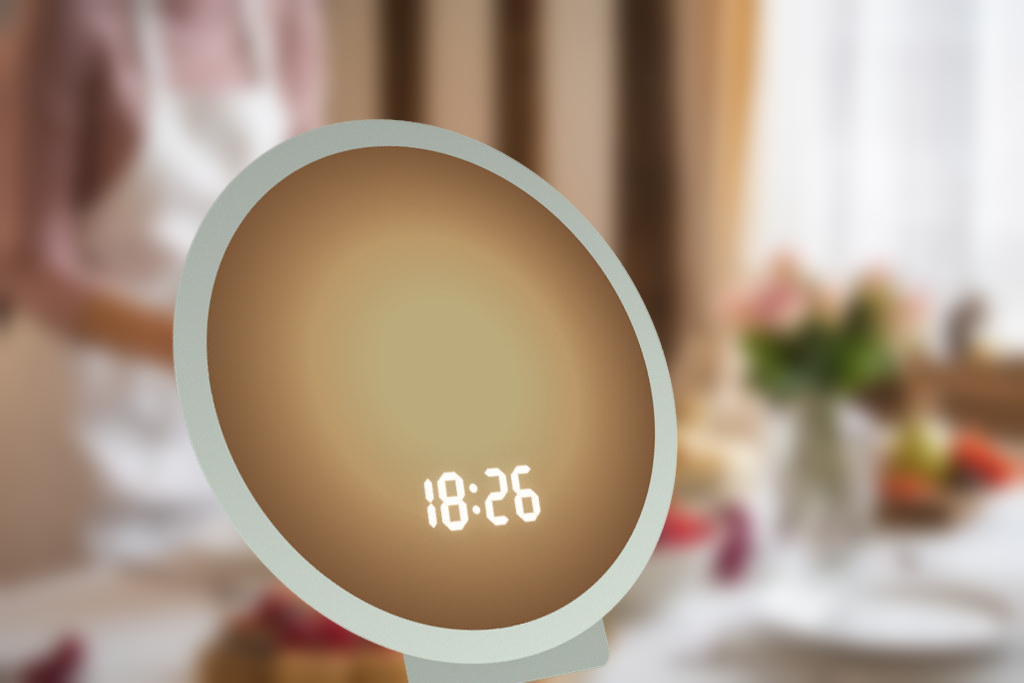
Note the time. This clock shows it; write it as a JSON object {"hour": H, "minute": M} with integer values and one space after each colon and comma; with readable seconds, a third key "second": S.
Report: {"hour": 18, "minute": 26}
